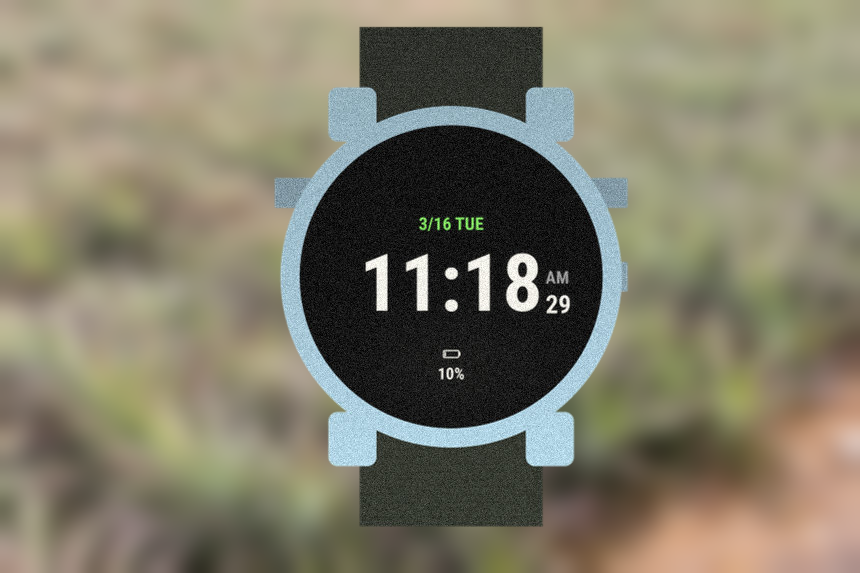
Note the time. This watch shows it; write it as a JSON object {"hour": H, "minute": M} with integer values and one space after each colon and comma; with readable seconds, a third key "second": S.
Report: {"hour": 11, "minute": 18, "second": 29}
